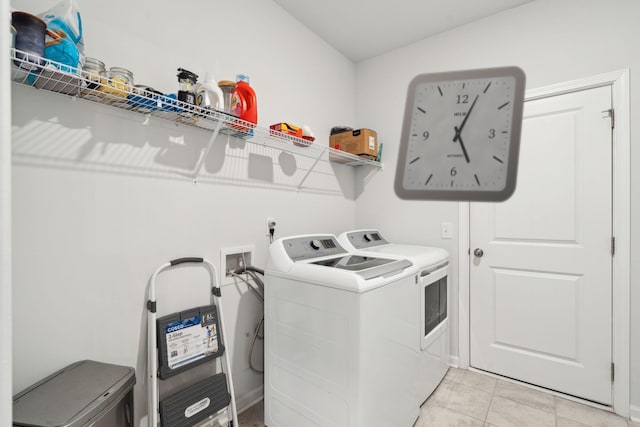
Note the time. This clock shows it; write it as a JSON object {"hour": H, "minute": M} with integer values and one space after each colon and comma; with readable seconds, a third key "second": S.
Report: {"hour": 5, "minute": 4}
